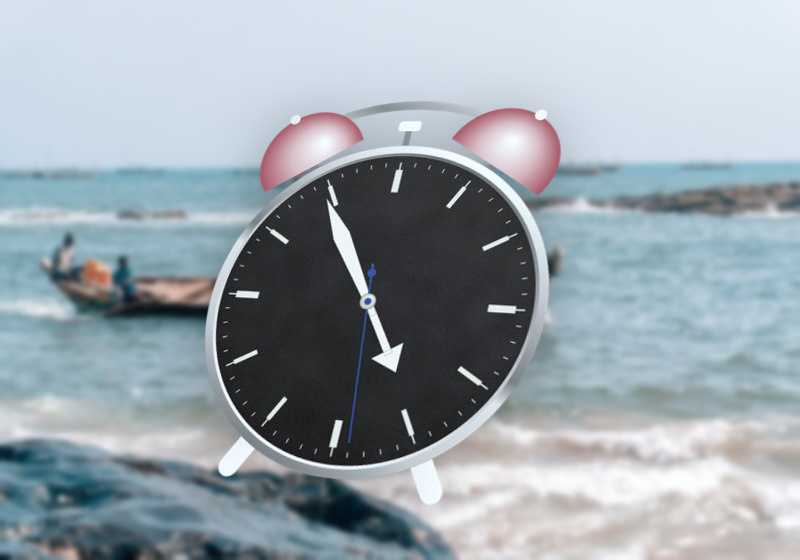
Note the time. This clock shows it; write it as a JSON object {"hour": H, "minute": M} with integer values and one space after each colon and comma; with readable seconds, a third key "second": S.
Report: {"hour": 4, "minute": 54, "second": 29}
